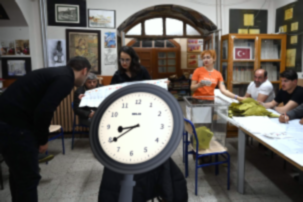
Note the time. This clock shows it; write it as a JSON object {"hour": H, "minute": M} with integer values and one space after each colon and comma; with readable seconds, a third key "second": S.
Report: {"hour": 8, "minute": 39}
